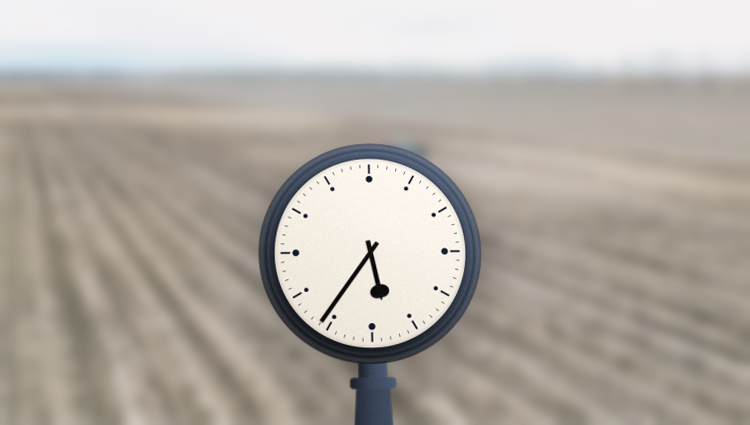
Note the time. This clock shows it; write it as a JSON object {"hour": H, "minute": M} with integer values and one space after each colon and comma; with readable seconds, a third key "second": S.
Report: {"hour": 5, "minute": 36}
